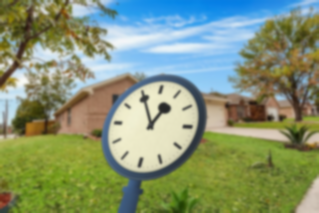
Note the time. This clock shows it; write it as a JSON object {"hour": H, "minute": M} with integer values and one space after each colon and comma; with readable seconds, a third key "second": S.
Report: {"hour": 12, "minute": 55}
